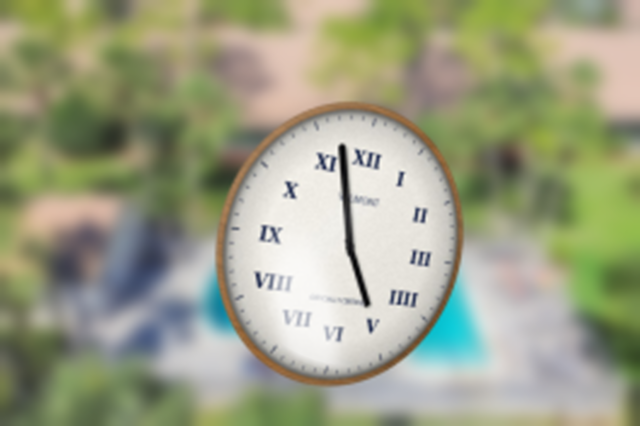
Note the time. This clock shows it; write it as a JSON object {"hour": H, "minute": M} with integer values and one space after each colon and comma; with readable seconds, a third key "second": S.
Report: {"hour": 4, "minute": 57}
